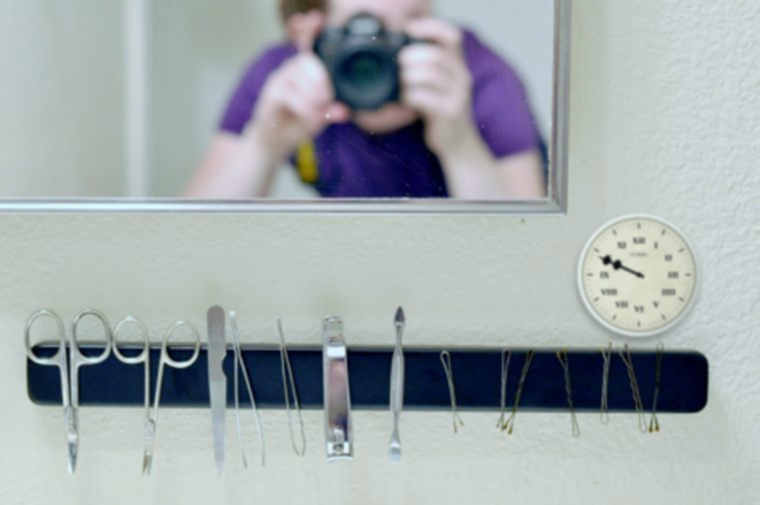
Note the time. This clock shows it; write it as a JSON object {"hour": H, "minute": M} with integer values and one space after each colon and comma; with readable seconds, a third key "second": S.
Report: {"hour": 9, "minute": 49}
